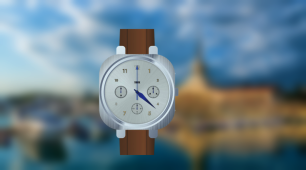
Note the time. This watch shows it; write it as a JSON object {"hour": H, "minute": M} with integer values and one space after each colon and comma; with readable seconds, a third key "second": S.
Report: {"hour": 4, "minute": 22}
